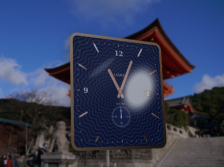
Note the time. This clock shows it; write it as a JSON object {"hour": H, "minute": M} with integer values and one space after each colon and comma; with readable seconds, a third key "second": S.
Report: {"hour": 11, "minute": 4}
